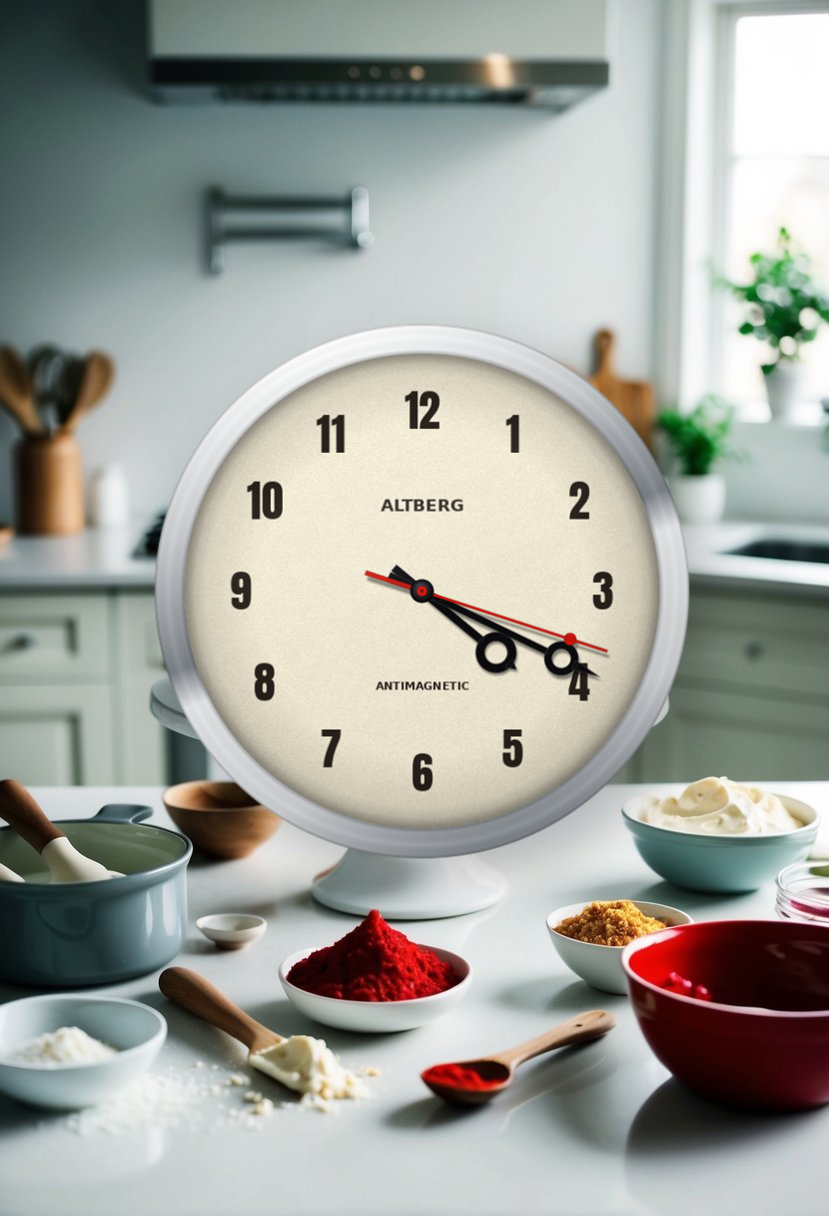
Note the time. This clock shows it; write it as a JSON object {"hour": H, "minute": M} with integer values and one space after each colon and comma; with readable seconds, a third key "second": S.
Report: {"hour": 4, "minute": 19, "second": 18}
